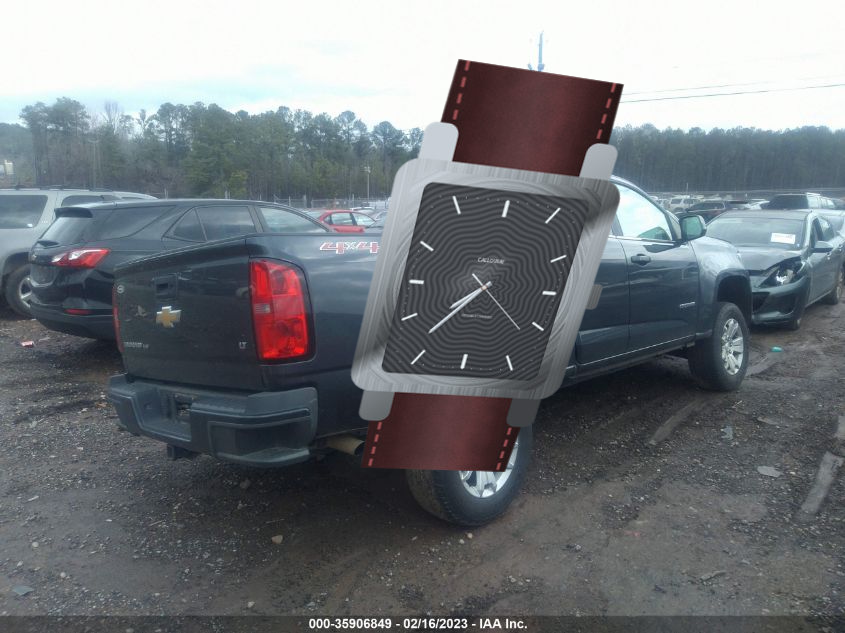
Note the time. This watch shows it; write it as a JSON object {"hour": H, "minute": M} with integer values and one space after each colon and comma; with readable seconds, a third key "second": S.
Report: {"hour": 7, "minute": 36, "second": 22}
